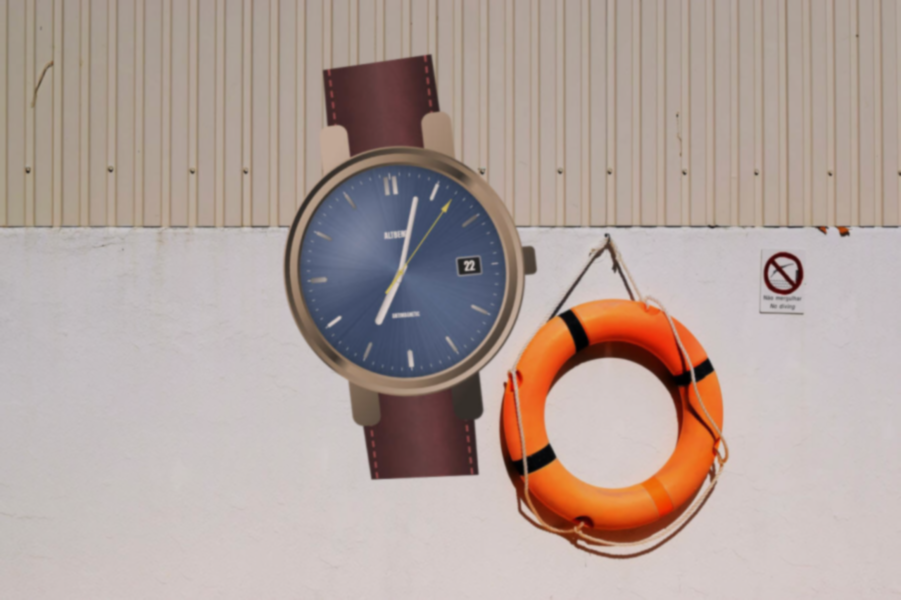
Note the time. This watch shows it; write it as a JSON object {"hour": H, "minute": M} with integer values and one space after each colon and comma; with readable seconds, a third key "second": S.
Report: {"hour": 7, "minute": 3, "second": 7}
